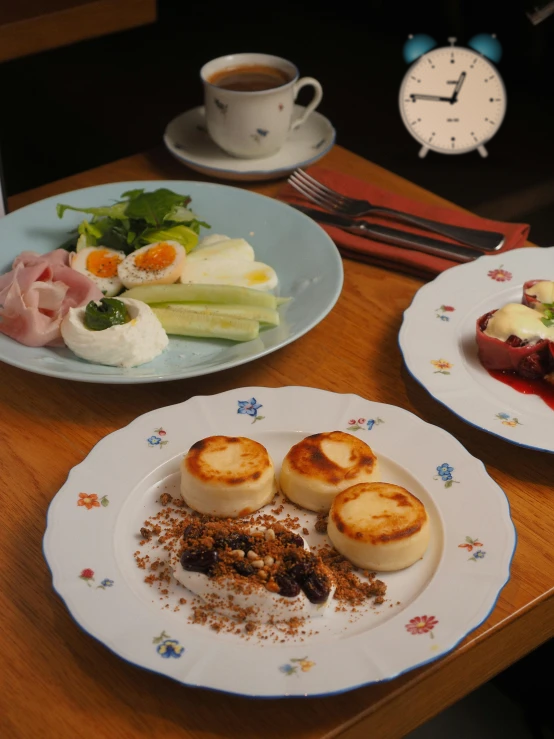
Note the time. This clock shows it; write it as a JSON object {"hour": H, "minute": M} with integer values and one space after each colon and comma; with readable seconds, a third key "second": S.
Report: {"hour": 12, "minute": 46}
